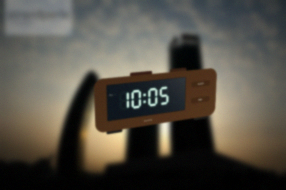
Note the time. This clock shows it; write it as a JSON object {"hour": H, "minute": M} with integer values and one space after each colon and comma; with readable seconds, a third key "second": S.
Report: {"hour": 10, "minute": 5}
